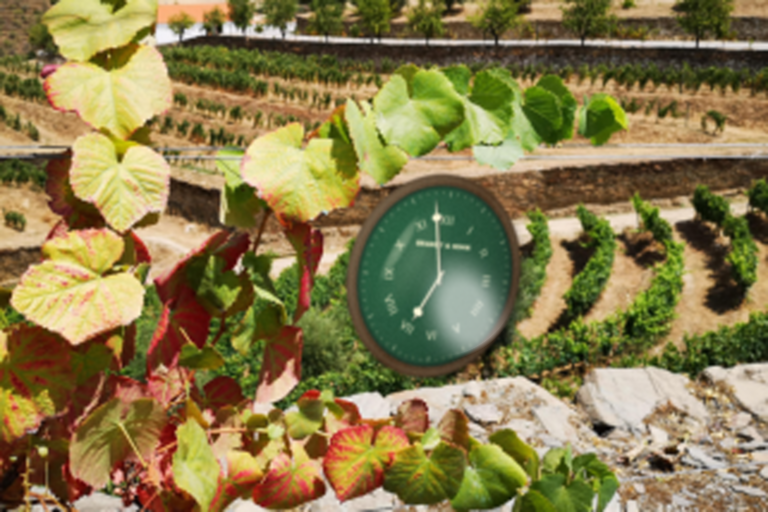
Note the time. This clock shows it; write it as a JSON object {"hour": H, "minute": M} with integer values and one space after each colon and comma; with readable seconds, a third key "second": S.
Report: {"hour": 6, "minute": 58}
